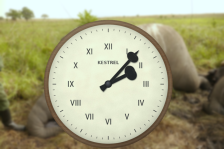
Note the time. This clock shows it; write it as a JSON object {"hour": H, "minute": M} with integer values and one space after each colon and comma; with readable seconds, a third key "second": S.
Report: {"hour": 2, "minute": 7}
